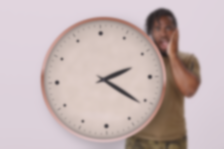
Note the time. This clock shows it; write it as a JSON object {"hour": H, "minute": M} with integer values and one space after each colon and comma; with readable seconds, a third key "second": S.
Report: {"hour": 2, "minute": 21}
